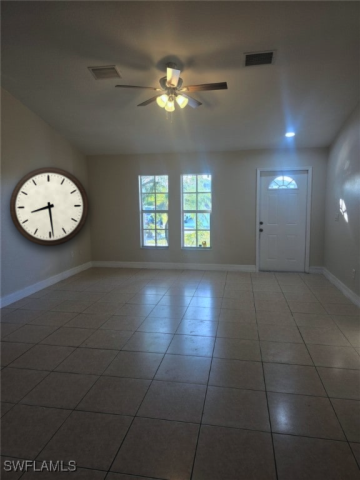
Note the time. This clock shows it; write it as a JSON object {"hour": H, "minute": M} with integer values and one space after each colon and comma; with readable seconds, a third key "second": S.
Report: {"hour": 8, "minute": 29}
